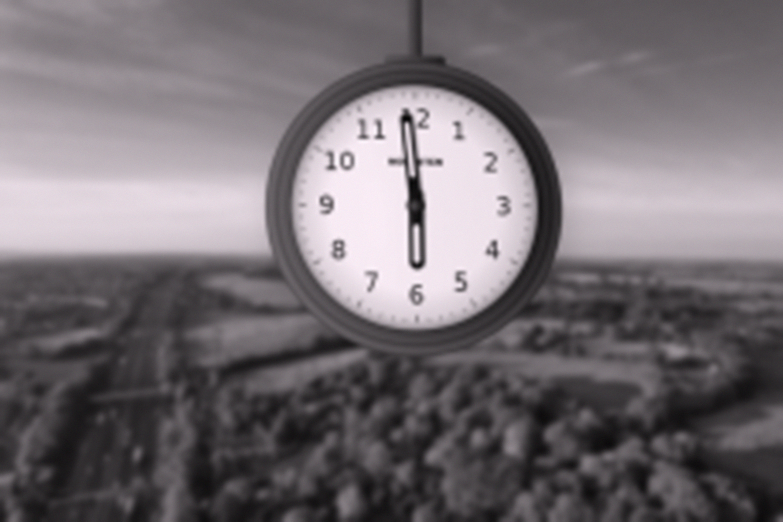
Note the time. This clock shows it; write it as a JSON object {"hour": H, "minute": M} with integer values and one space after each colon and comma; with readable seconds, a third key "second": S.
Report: {"hour": 5, "minute": 59}
